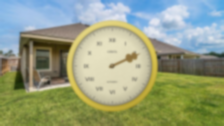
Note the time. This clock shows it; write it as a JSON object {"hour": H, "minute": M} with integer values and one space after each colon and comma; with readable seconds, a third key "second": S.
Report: {"hour": 2, "minute": 11}
